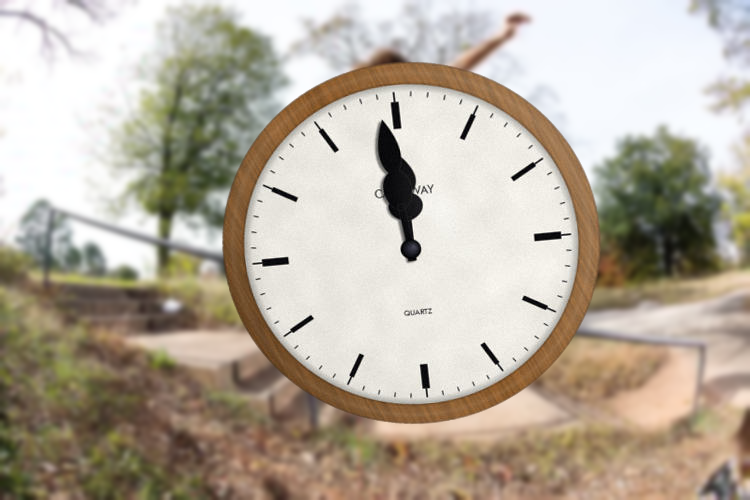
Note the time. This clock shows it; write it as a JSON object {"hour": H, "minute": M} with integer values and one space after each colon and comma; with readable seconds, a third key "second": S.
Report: {"hour": 11, "minute": 59}
